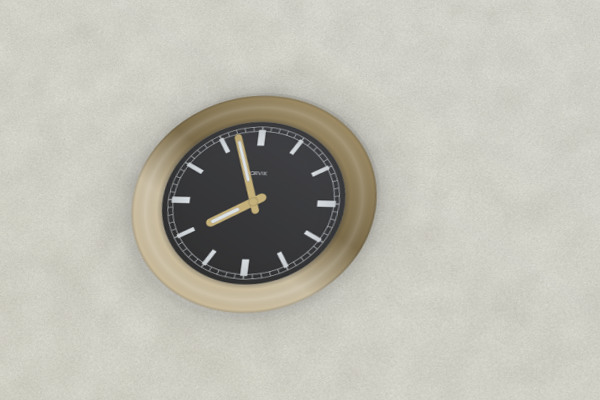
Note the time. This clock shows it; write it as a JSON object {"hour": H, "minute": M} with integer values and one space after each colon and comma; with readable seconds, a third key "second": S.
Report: {"hour": 7, "minute": 57}
